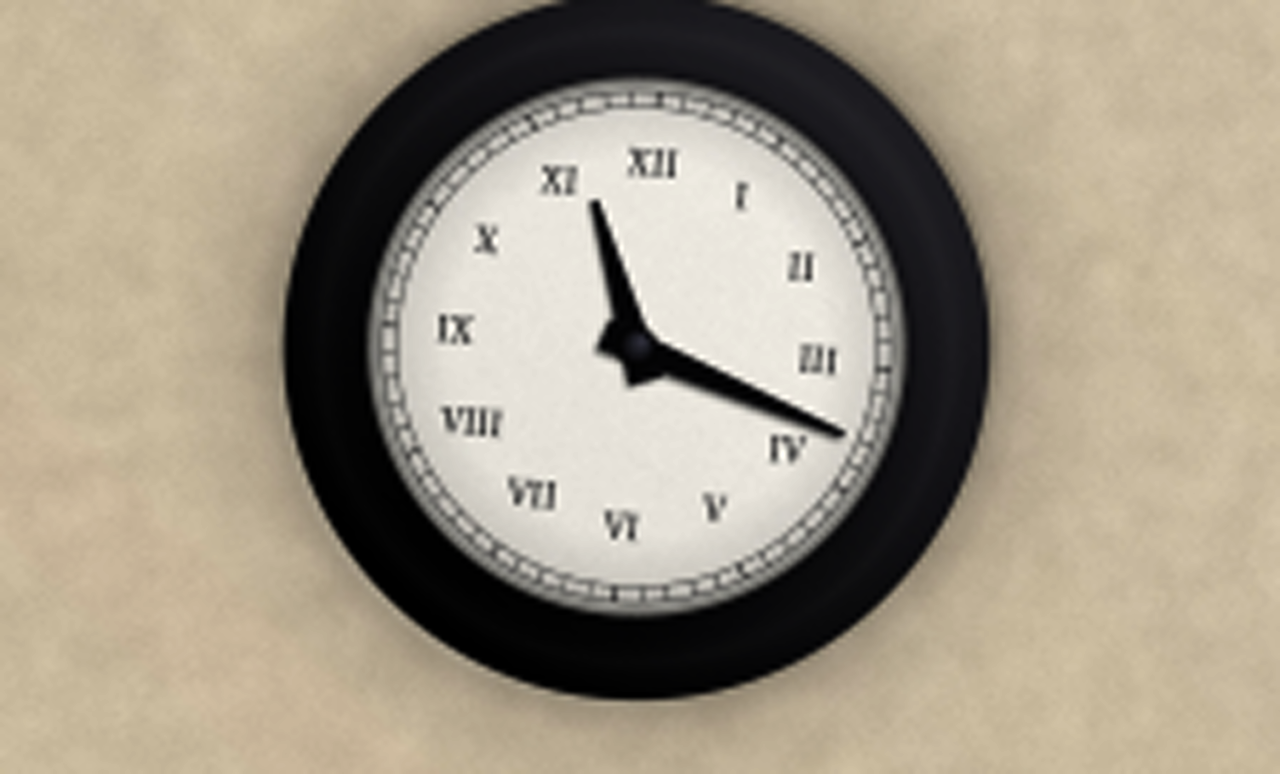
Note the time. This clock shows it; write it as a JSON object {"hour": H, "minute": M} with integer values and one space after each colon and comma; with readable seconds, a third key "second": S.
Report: {"hour": 11, "minute": 18}
